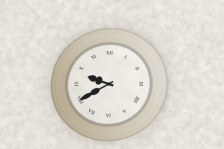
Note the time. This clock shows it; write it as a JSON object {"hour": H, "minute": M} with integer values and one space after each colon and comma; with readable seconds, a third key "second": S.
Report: {"hour": 9, "minute": 40}
